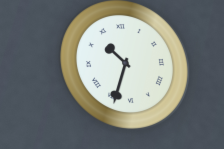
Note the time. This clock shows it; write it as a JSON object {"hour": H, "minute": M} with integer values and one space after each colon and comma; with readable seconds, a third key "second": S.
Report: {"hour": 10, "minute": 34}
